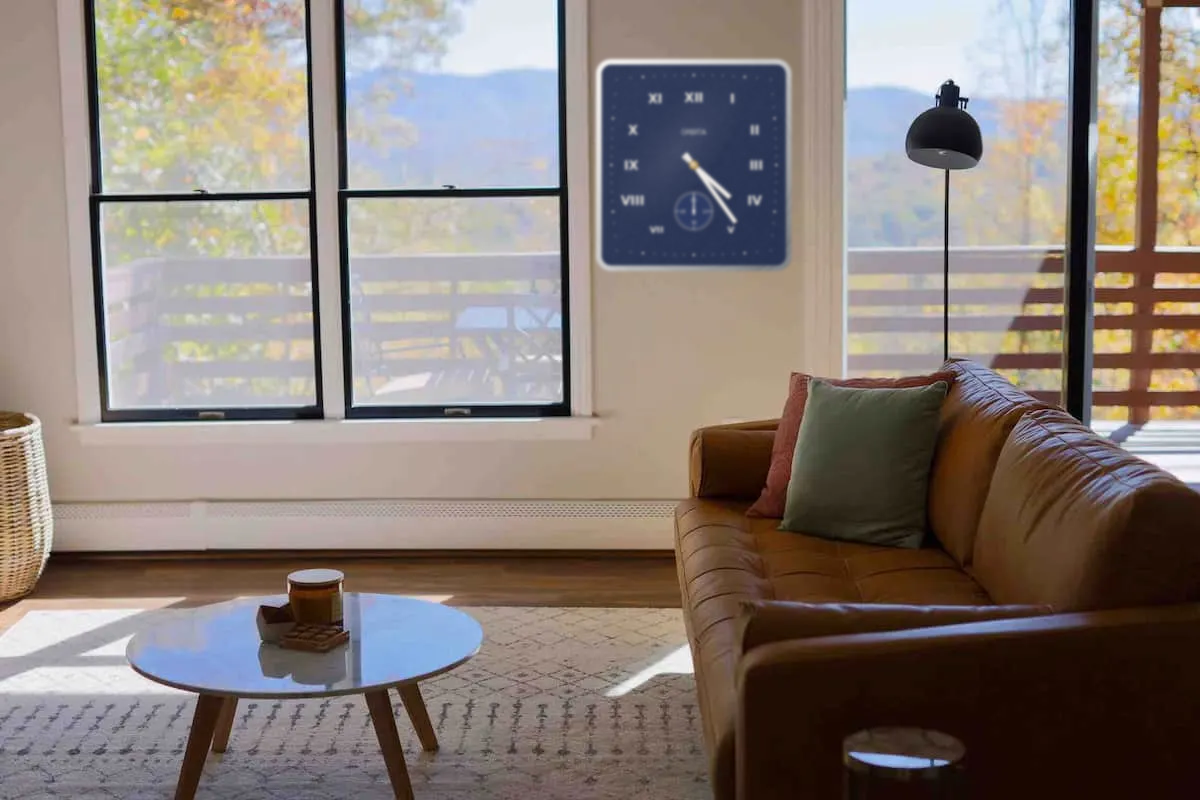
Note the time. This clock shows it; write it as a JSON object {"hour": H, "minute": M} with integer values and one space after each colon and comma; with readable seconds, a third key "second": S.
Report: {"hour": 4, "minute": 24}
